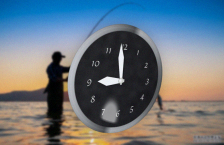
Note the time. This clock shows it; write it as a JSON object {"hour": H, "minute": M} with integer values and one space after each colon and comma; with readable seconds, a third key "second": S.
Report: {"hour": 8, "minute": 59}
